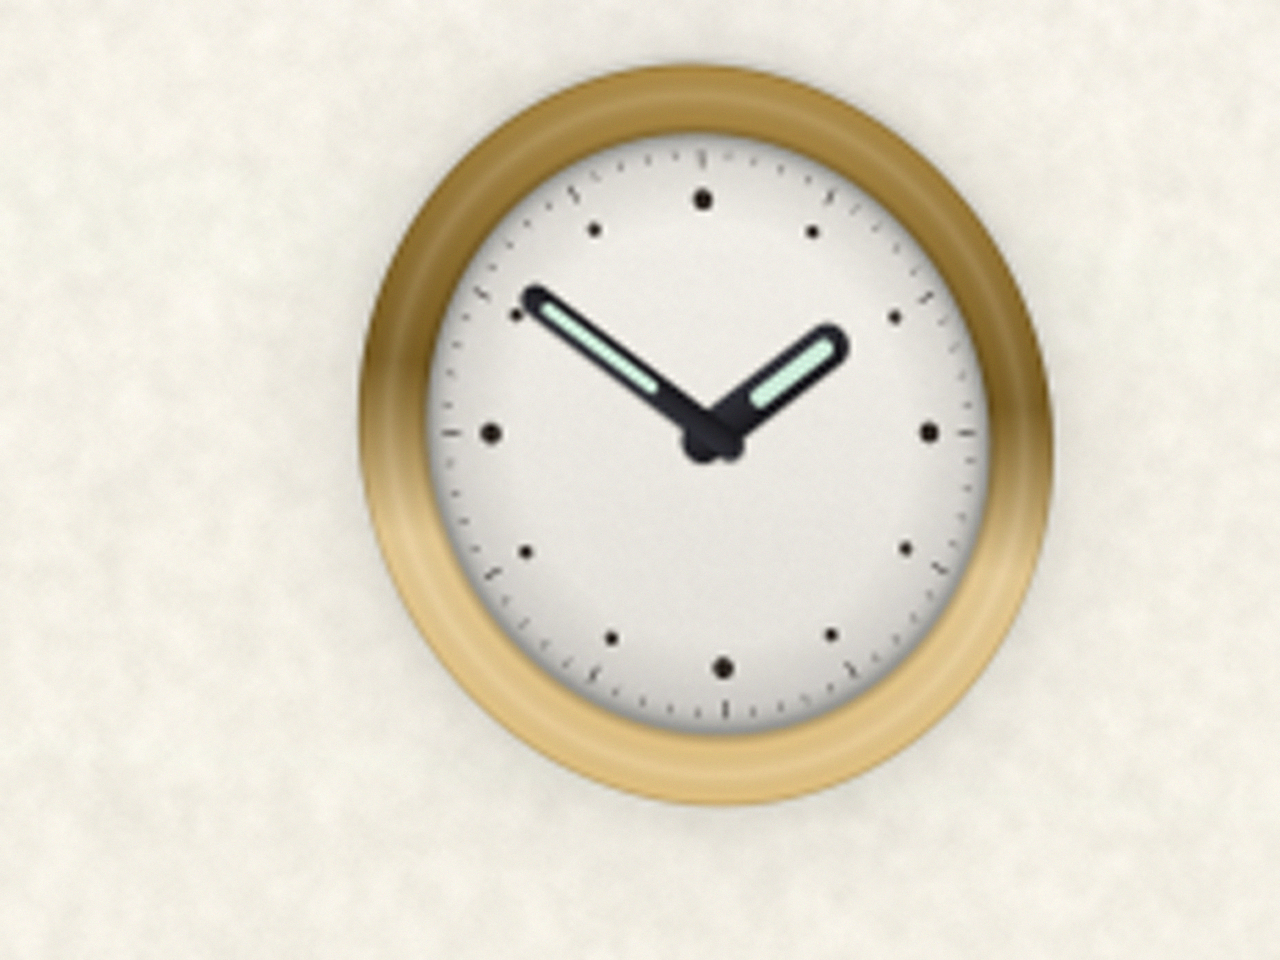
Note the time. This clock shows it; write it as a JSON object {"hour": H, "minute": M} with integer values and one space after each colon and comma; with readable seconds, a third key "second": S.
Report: {"hour": 1, "minute": 51}
